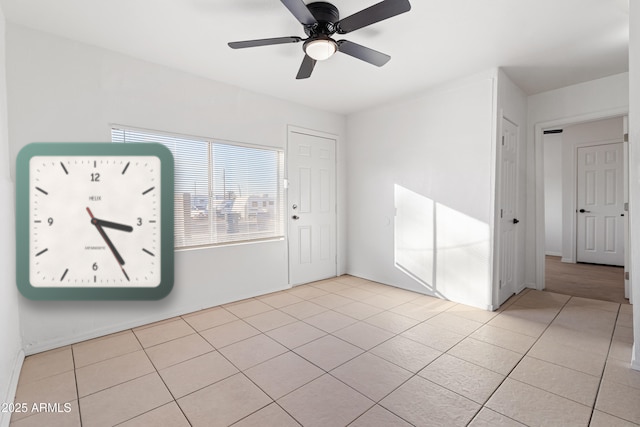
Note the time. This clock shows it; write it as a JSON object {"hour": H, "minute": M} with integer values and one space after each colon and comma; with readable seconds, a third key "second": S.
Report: {"hour": 3, "minute": 24, "second": 25}
